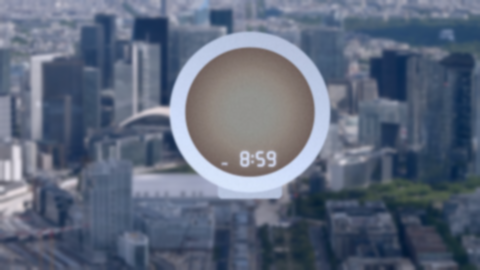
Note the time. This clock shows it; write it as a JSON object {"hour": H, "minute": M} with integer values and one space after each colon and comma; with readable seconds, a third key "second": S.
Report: {"hour": 8, "minute": 59}
